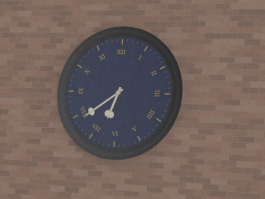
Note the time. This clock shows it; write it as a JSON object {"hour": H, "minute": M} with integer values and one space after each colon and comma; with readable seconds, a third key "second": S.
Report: {"hour": 6, "minute": 39}
